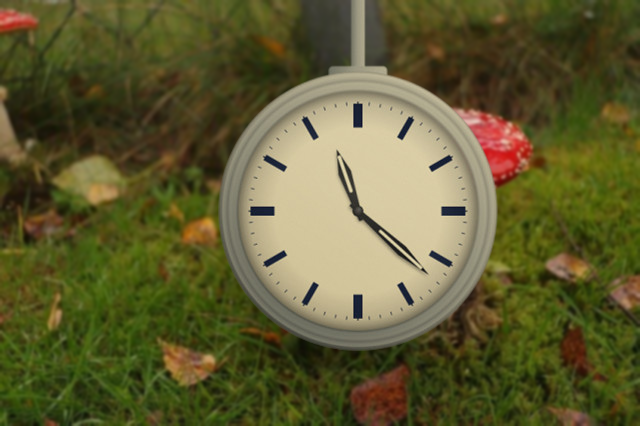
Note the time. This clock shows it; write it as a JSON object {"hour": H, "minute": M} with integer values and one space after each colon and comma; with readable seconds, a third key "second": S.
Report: {"hour": 11, "minute": 22}
